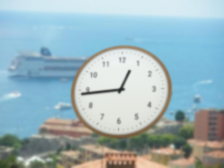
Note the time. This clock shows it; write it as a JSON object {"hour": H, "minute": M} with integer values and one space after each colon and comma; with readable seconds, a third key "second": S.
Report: {"hour": 12, "minute": 44}
